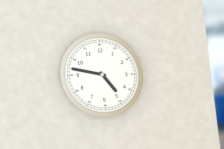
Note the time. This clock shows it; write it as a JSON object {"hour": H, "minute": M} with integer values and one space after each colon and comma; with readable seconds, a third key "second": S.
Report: {"hour": 4, "minute": 47}
